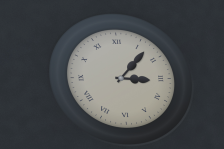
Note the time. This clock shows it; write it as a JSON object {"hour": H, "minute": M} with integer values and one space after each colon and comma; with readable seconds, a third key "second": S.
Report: {"hour": 3, "minute": 7}
